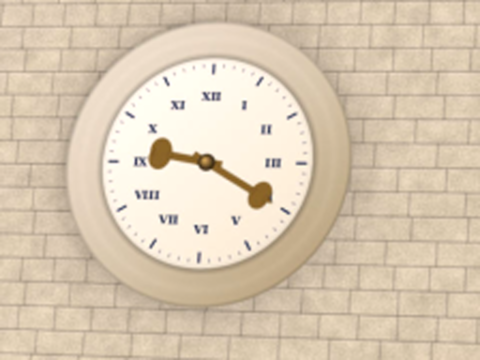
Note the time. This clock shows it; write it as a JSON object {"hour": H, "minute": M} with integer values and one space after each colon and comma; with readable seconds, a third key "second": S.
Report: {"hour": 9, "minute": 20}
